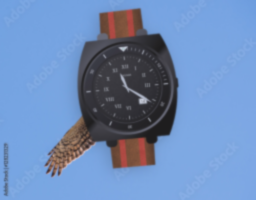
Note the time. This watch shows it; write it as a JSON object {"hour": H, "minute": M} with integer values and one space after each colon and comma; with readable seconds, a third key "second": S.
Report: {"hour": 11, "minute": 21}
